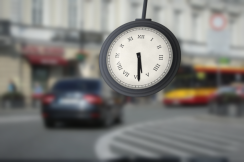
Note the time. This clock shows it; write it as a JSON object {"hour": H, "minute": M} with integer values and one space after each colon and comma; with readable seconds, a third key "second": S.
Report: {"hour": 5, "minute": 29}
